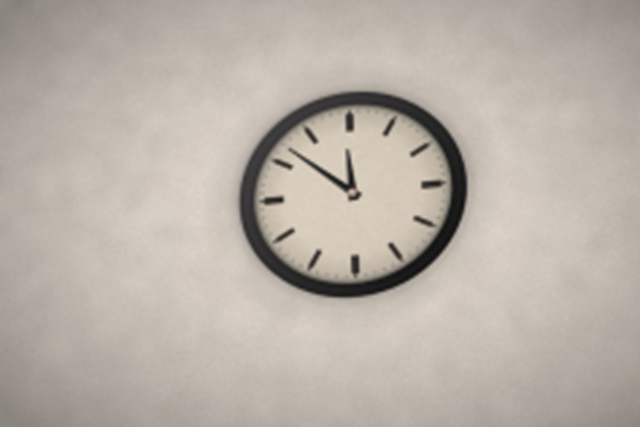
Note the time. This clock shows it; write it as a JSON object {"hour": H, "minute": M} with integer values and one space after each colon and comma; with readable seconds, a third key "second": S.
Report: {"hour": 11, "minute": 52}
